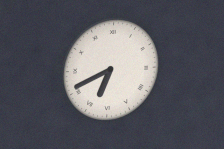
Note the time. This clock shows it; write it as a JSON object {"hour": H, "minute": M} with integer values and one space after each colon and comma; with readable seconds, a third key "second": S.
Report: {"hour": 6, "minute": 41}
